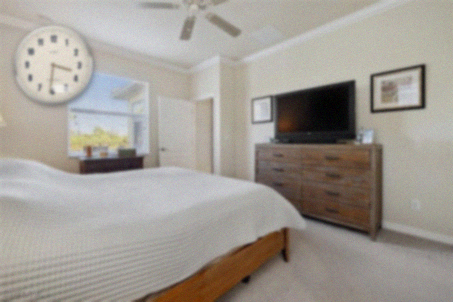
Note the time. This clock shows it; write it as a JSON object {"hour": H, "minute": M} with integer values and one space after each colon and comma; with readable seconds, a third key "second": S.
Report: {"hour": 3, "minute": 31}
